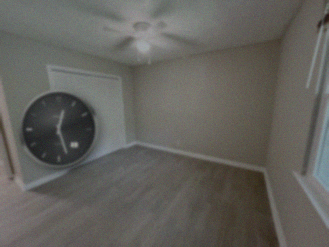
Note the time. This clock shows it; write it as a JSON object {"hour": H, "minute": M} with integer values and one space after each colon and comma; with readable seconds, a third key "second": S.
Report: {"hour": 12, "minute": 27}
